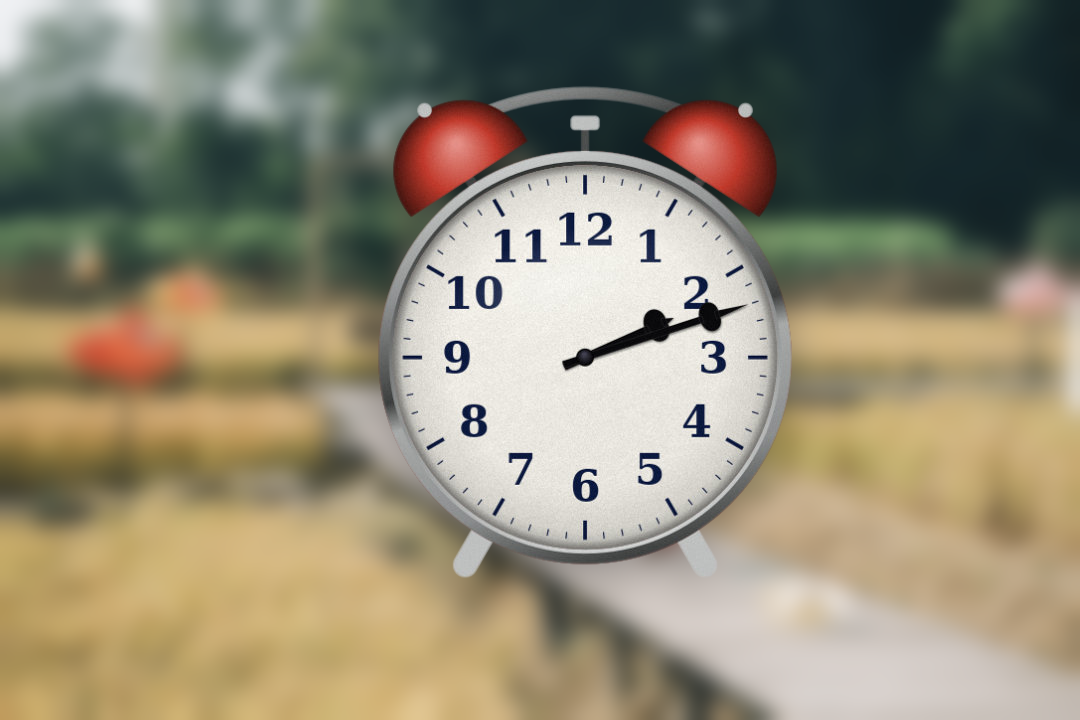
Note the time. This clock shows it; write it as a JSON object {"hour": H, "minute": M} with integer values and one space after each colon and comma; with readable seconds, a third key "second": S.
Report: {"hour": 2, "minute": 12}
